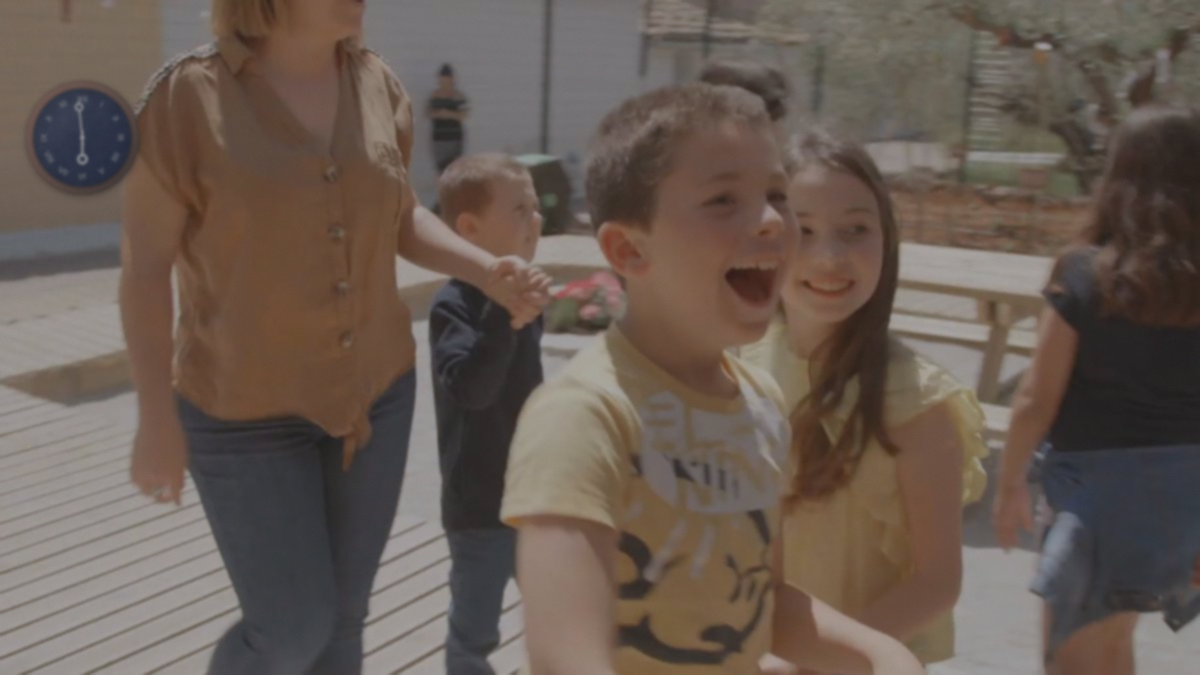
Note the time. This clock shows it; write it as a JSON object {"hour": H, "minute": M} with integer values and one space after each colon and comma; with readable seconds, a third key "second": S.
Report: {"hour": 5, "minute": 59}
